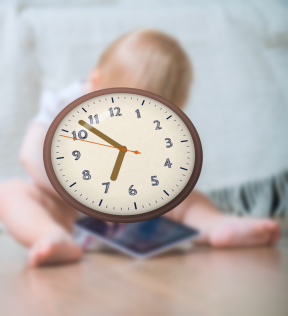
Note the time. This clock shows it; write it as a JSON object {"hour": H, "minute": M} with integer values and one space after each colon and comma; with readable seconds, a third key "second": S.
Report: {"hour": 6, "minute": 52, "second": 49}
